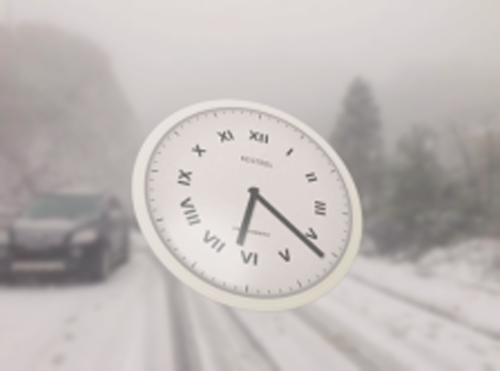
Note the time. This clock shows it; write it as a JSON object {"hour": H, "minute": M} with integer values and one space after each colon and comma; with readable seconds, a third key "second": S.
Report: {"hour": 6, "minute": 21}
